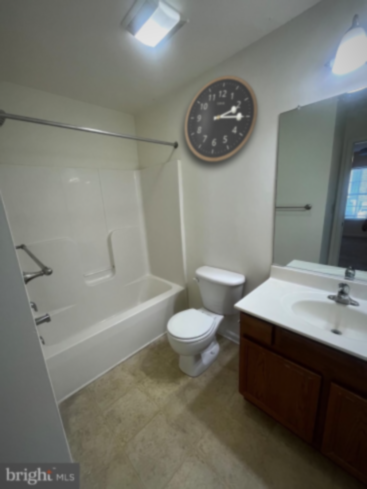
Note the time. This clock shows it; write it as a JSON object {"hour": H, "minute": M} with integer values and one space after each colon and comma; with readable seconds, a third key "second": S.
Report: {"hour": 2, "minute": 15}
